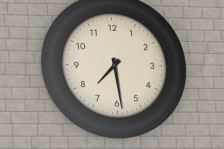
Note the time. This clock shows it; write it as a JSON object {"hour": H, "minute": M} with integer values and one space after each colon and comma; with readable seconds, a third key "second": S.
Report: {"hour": 7, "minute": 29}
